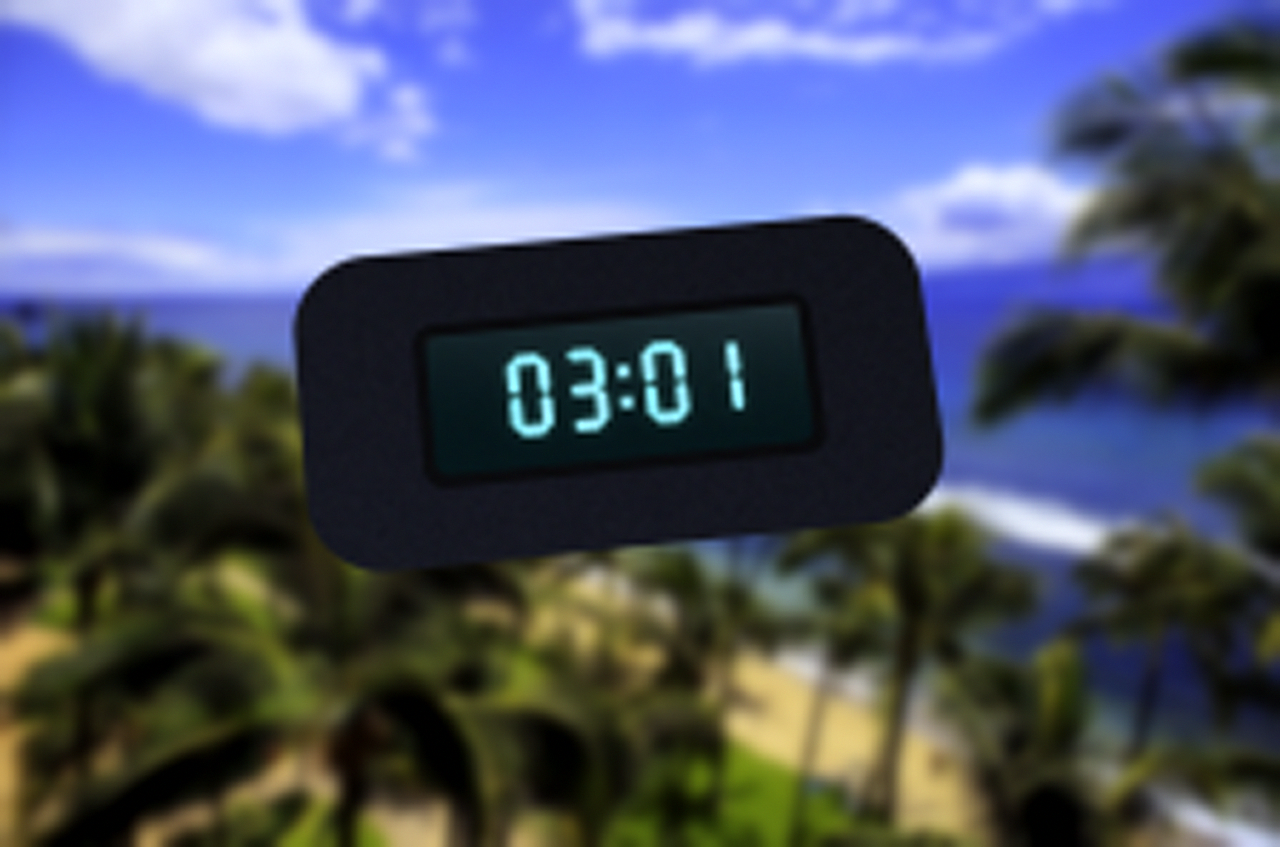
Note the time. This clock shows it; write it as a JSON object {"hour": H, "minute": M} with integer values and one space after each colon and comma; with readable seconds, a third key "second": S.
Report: {"hour": 3, "minute": 1}
